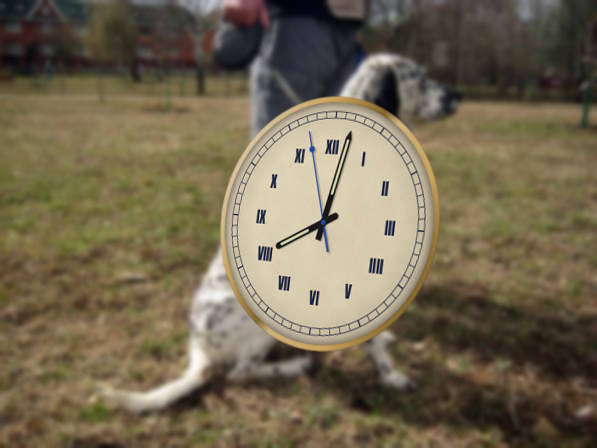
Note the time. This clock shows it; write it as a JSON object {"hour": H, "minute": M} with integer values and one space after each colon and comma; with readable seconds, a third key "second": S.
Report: {"hour": 8, "minute": 1, "second": 57}
